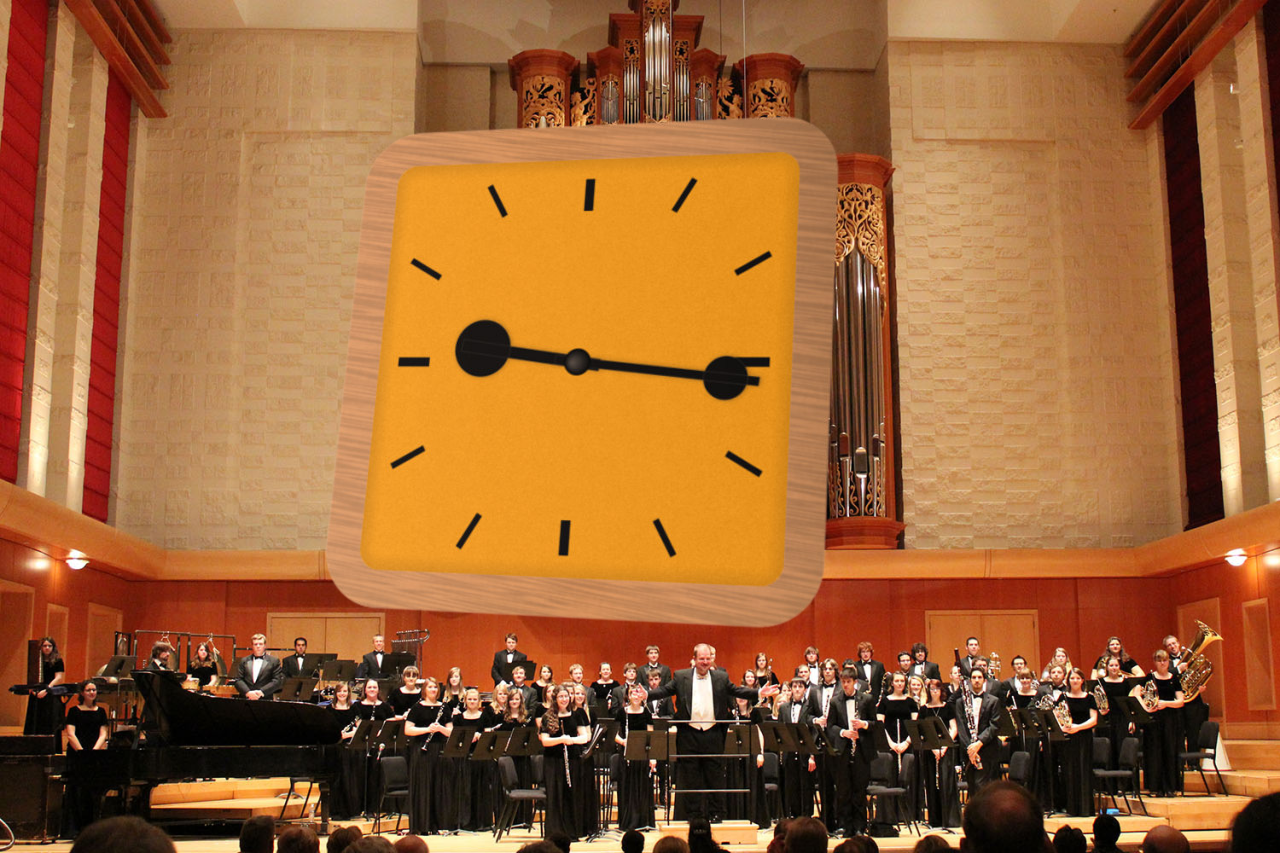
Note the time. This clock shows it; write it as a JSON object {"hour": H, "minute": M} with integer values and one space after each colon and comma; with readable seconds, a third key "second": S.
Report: {"hour": 9, "minute": 16}
